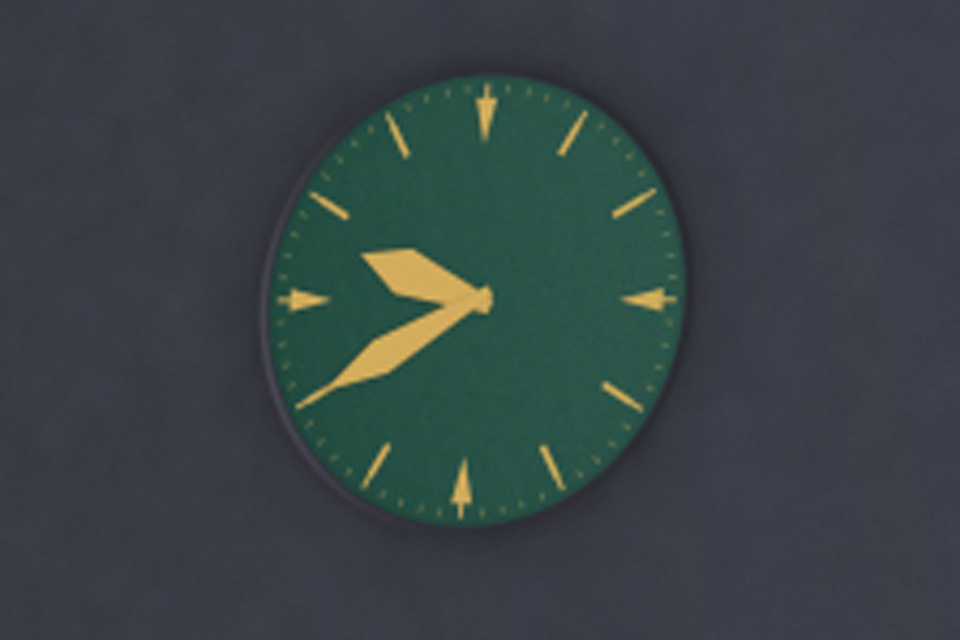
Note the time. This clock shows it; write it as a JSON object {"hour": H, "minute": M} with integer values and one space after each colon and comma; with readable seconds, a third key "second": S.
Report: {"hour": 9, "minute": 40}
